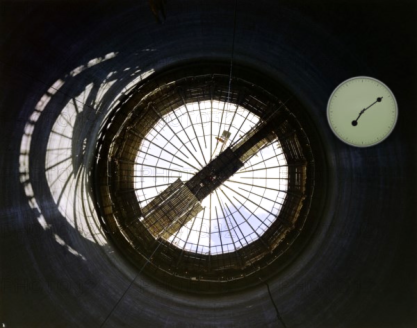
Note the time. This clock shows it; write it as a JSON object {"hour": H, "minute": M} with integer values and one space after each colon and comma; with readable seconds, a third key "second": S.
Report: {"hour": 7, "minute": 9}
